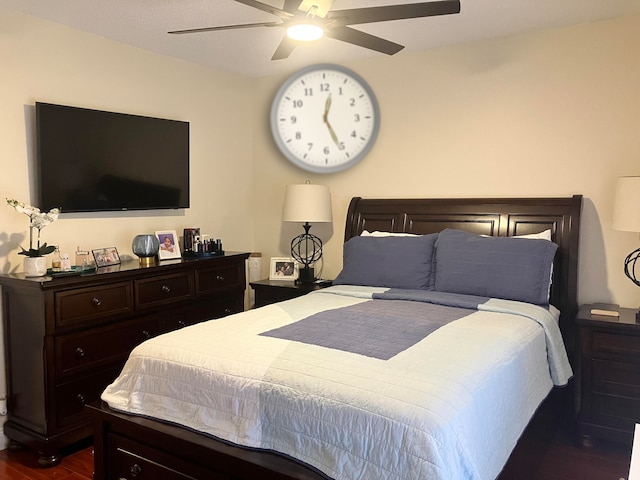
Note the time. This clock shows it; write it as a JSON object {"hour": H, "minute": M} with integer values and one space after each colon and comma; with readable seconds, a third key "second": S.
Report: {"hour": 12, "minute": 26}
